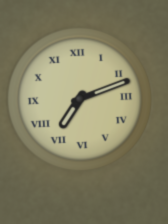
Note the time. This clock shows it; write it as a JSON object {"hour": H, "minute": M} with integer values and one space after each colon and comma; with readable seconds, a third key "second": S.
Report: {"hour": 7, "minute": 12}
